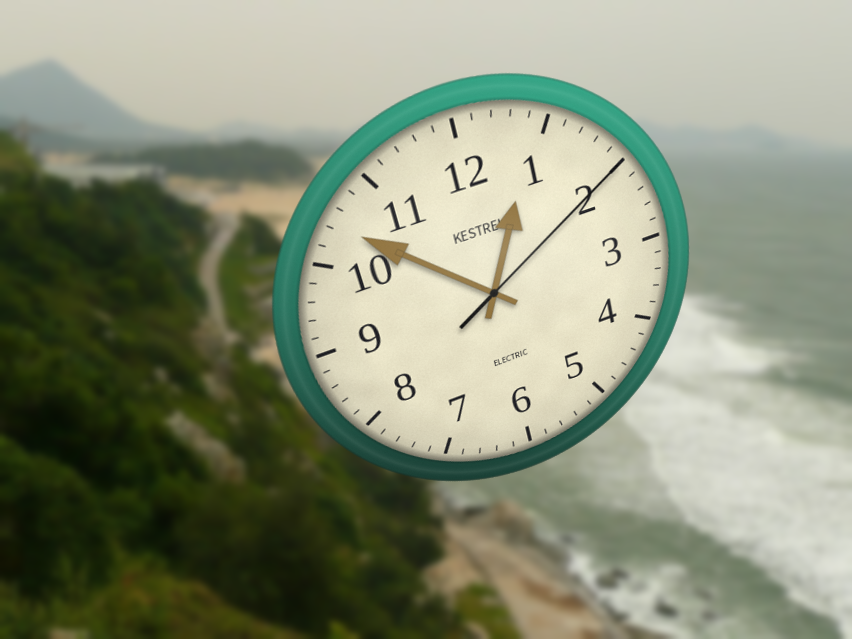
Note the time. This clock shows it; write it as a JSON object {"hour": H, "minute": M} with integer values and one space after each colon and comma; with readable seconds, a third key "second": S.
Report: {"hour": 12, "minute": 52, "second": 10}
